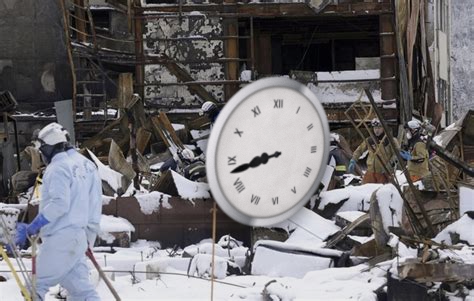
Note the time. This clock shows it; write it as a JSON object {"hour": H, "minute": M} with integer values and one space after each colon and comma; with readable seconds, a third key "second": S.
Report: {"hour": 8, "minute": 43}
